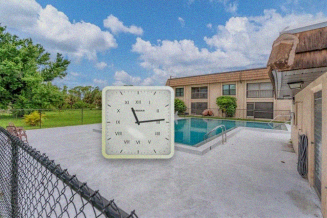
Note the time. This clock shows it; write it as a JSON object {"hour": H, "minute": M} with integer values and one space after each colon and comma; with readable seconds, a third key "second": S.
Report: {"hour": 11, "minute": 14}
